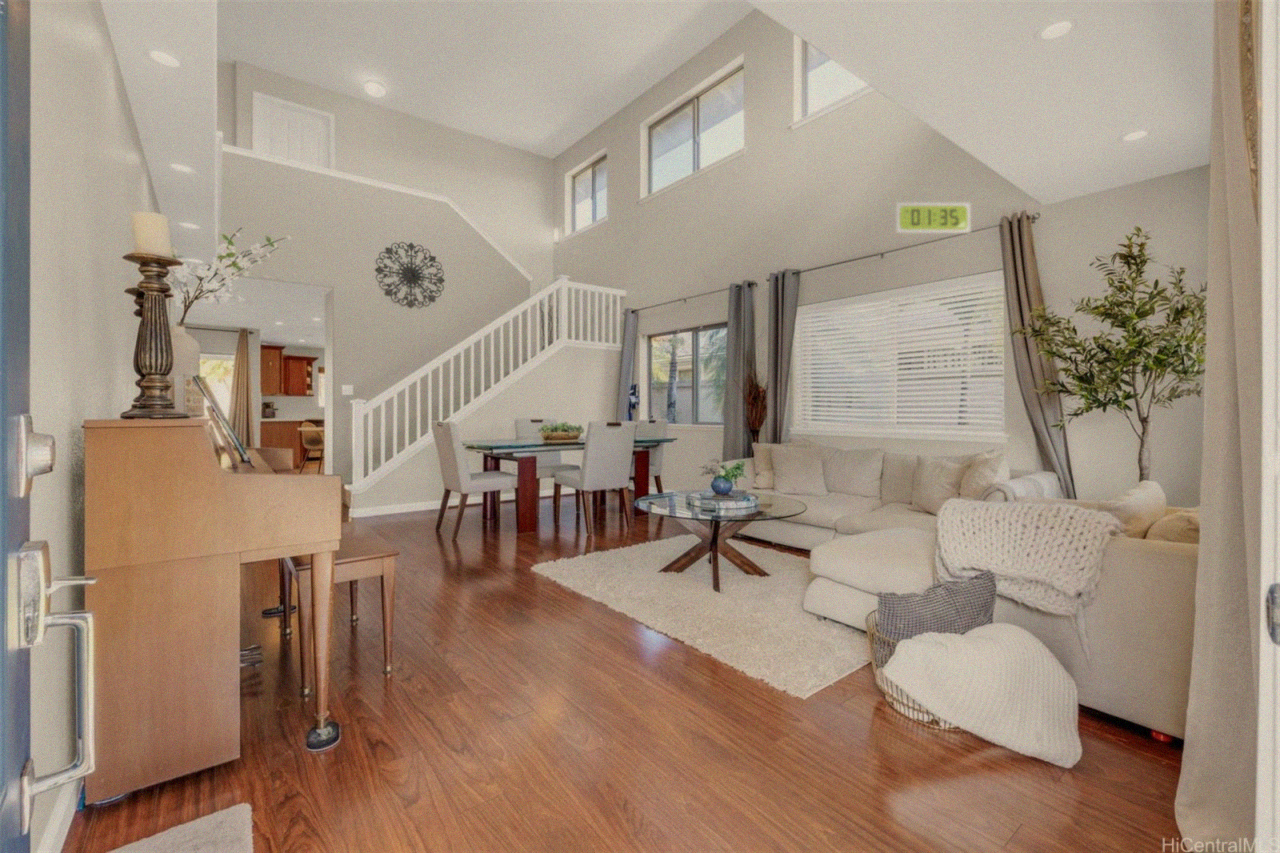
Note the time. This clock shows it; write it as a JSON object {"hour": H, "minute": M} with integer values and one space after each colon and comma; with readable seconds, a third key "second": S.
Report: {"hour": 1, "minute": 35}
